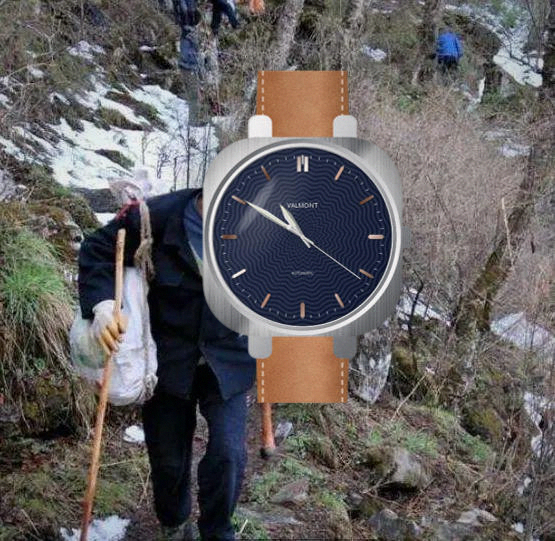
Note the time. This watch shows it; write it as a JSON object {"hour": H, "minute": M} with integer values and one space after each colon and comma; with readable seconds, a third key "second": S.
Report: {"hour": 10, "minute": 50, "second": 21}
